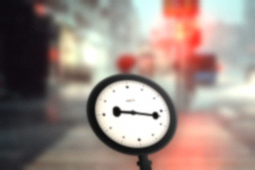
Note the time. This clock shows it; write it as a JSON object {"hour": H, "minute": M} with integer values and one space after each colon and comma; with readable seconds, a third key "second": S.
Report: {"hour": 9, "minute": 17}
